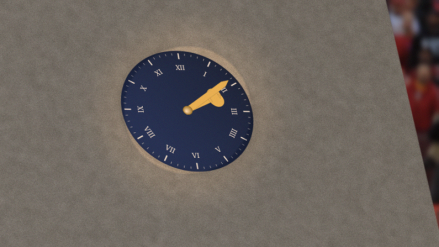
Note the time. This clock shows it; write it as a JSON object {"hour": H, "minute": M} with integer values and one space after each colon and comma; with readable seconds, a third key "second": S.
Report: {"hour": 2, "minute": 9}
